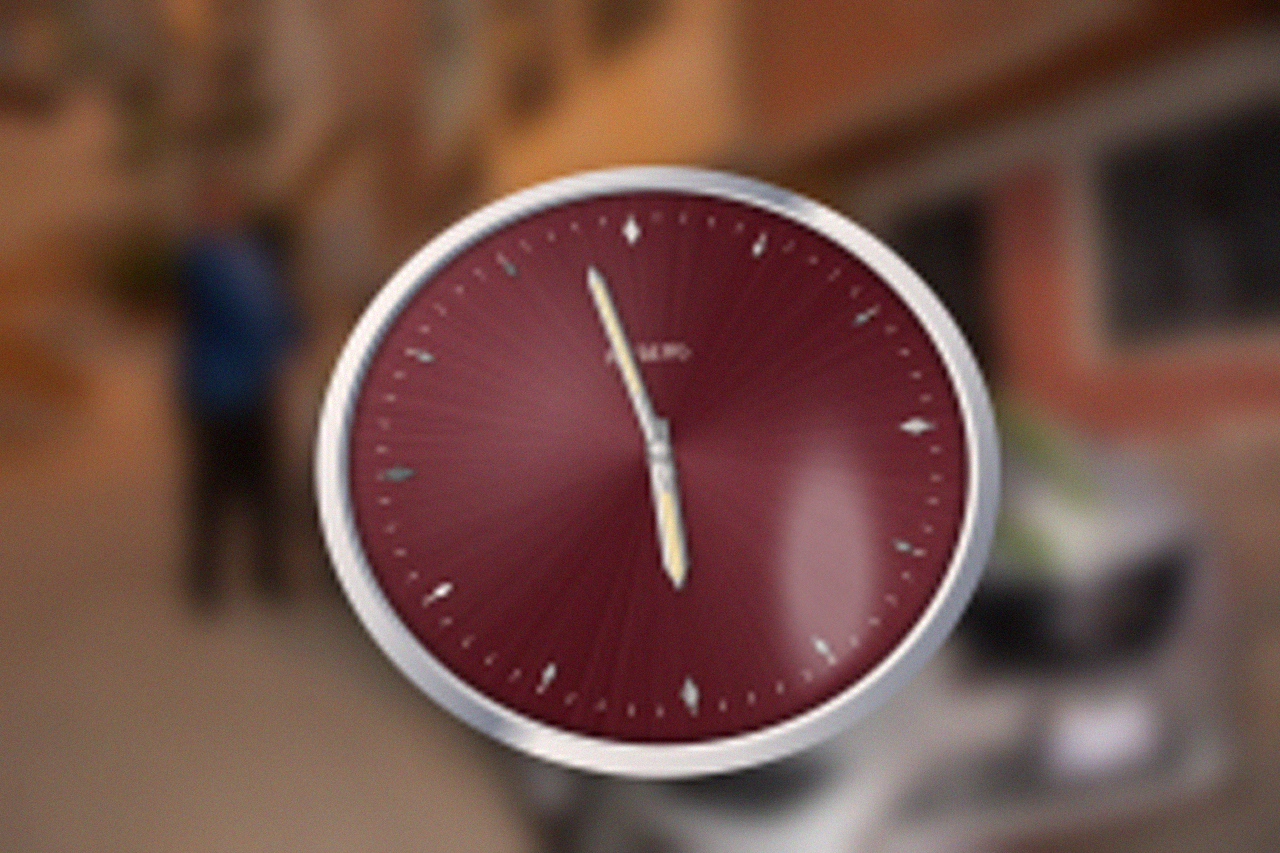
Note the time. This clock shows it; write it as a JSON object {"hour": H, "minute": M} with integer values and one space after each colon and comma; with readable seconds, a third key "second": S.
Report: {"hour": 5, "minute": 58}
